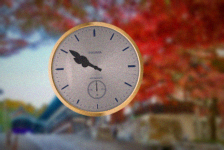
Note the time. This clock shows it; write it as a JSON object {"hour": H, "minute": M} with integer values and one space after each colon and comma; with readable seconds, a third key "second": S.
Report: {"hour": 9, "minute": 51}
